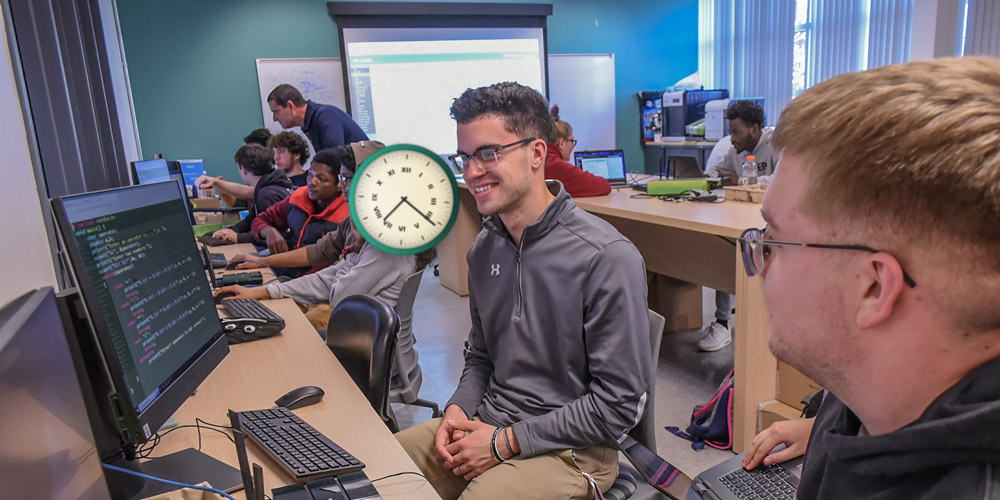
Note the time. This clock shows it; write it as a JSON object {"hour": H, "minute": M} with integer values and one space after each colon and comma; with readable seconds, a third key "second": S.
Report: {"hour": 7, "minute": 21}
